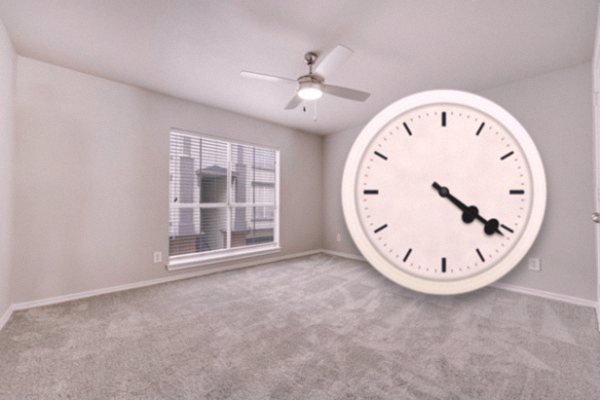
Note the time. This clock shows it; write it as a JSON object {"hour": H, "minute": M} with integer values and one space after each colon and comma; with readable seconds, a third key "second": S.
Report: {"hour": 4, "minute": 21}
